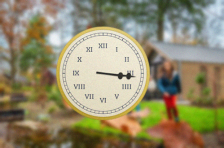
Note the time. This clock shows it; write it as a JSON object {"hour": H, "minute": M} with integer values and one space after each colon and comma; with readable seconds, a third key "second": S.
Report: {"hour": 3, "minute": 16}
